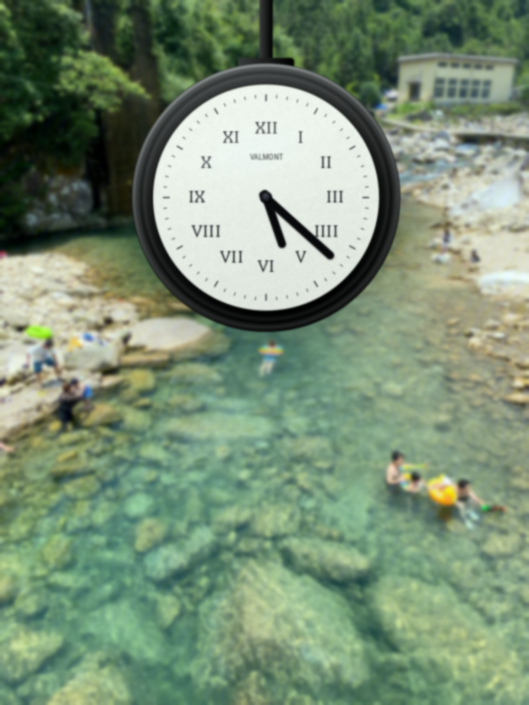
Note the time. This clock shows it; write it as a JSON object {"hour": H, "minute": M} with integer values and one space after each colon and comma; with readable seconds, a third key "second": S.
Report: {"hour": 5, "minute": 22}
